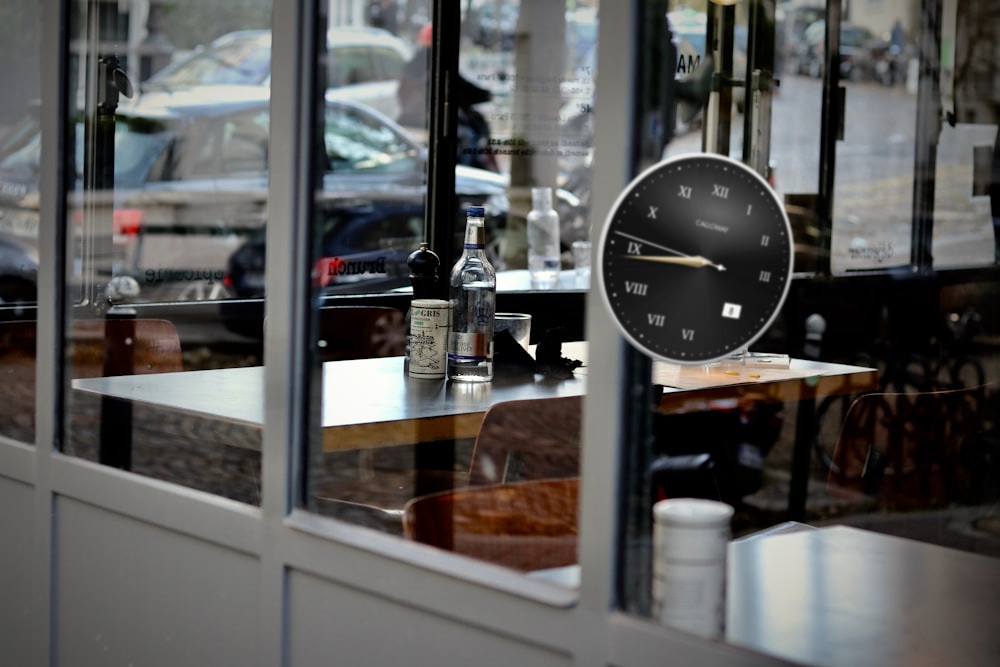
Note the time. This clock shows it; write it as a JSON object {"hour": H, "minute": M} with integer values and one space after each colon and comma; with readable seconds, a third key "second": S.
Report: {"hour": 8, "minute": 43, "second": 46}
